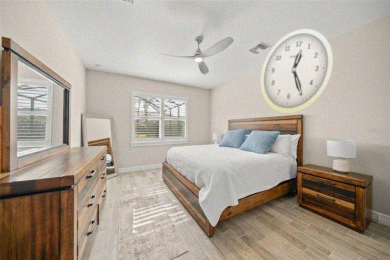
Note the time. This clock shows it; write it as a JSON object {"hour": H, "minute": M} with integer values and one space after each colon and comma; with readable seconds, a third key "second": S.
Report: {"hour": 12, "minute": 25}
